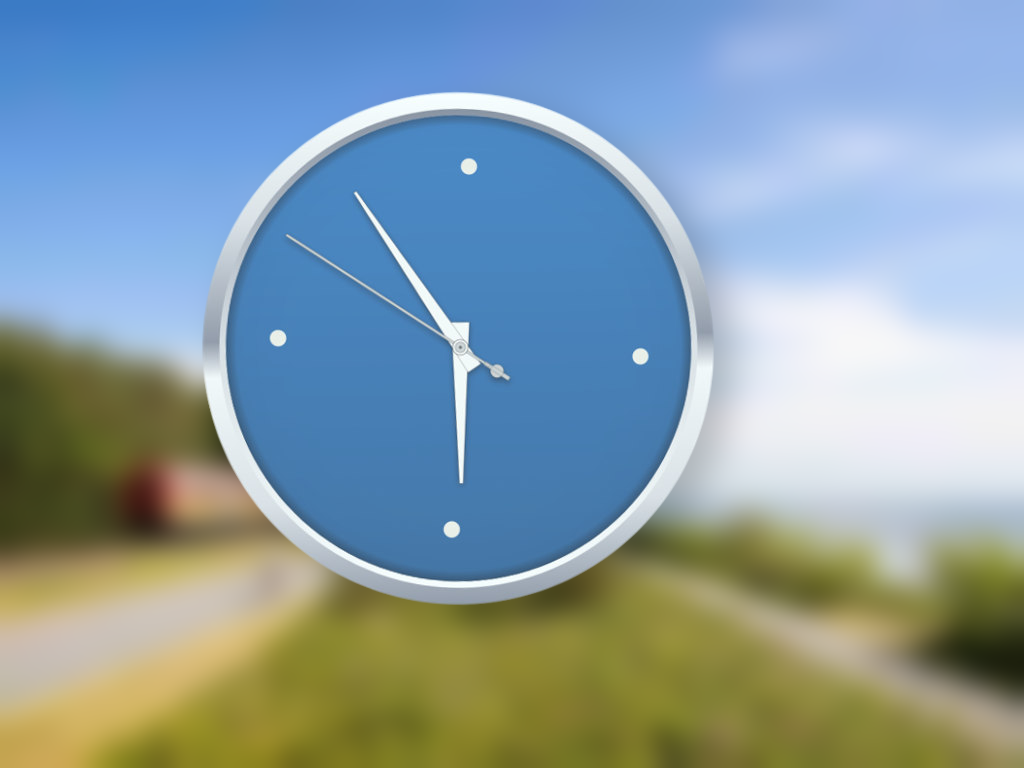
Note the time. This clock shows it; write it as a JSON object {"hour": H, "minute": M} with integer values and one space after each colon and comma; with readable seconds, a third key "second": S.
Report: {"hour": 5, "minute": 53, "second": 50}
